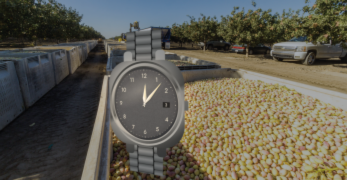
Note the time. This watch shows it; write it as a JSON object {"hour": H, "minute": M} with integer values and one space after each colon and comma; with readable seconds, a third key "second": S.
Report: {"hour": 12, "minute": 7}
